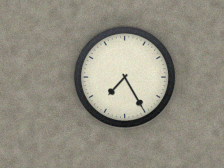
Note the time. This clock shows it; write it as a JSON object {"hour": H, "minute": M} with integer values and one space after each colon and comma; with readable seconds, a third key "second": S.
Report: {"hour": 7, "minute": 25}
